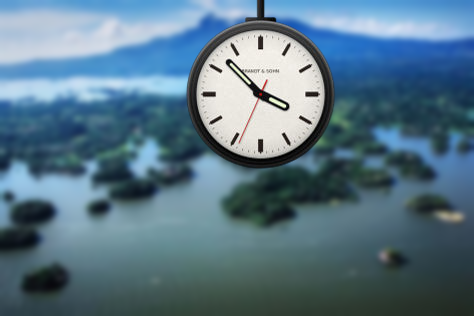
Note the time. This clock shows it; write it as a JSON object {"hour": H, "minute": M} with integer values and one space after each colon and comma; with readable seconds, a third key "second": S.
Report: {"hour": 3, "minute": 52, "second": 34}
